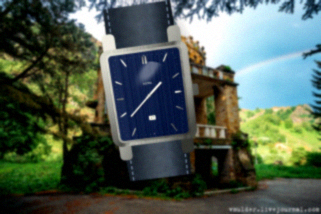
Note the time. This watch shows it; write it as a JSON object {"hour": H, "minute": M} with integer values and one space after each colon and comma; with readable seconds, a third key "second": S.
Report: {"hour": 1, "minute": 38}
